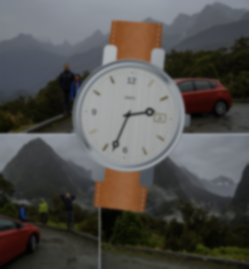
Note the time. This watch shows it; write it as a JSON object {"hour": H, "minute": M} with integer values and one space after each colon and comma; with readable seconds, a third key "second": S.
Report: {"hour": 2, "minute": 33}
